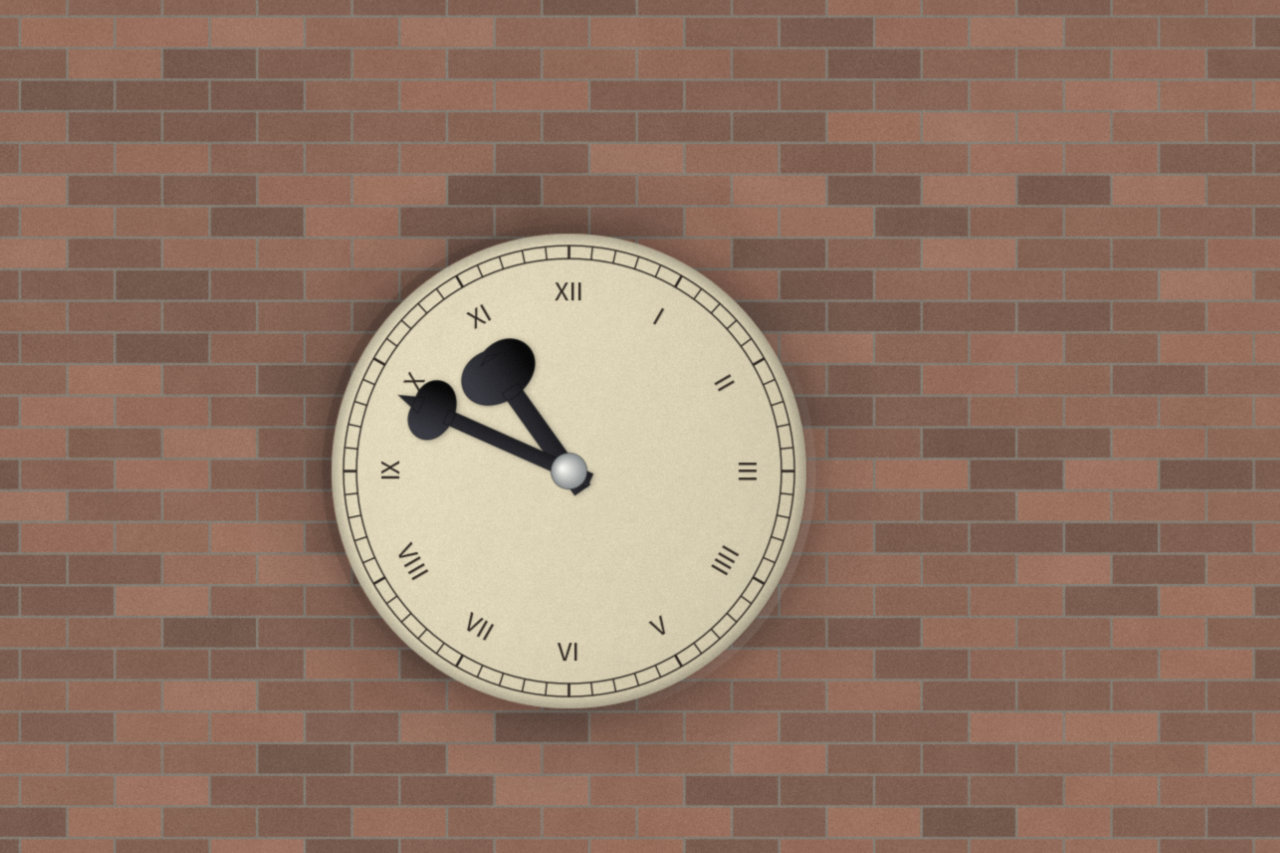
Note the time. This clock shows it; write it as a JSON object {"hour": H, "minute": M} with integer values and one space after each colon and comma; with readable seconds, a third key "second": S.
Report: {"hour": 10, "minute": 49}
